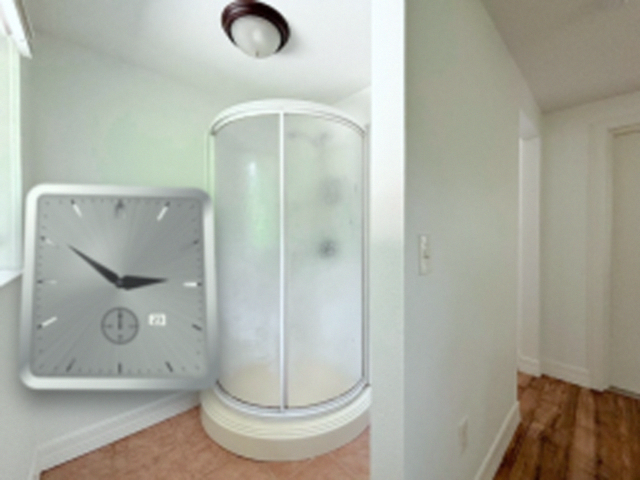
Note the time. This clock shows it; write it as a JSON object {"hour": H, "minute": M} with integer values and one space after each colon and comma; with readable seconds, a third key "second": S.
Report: {"hour": 2, "minute": 51}
